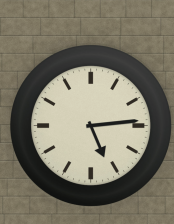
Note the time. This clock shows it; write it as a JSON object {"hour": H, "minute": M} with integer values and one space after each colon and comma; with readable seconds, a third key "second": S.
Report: {"hour": 5, "minute": 14}
